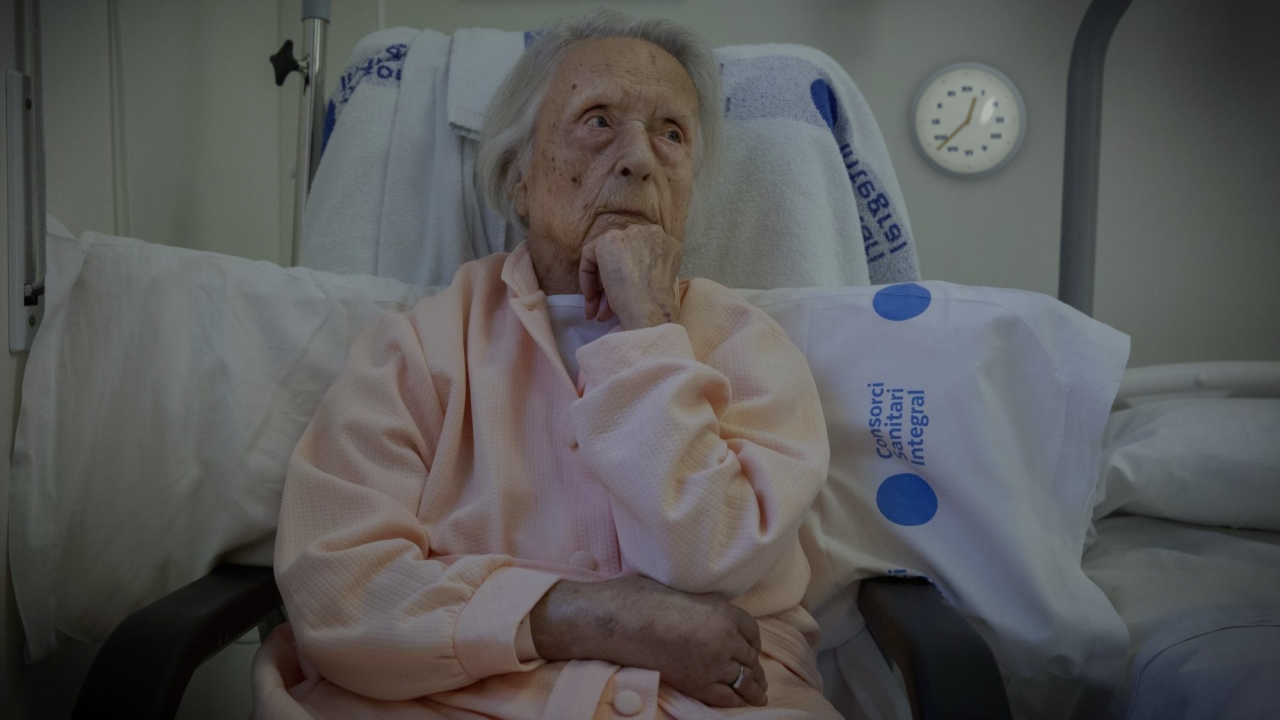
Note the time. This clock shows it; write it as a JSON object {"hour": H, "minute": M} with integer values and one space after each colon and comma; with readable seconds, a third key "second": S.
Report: {"hour": 12, "minute": 38}
